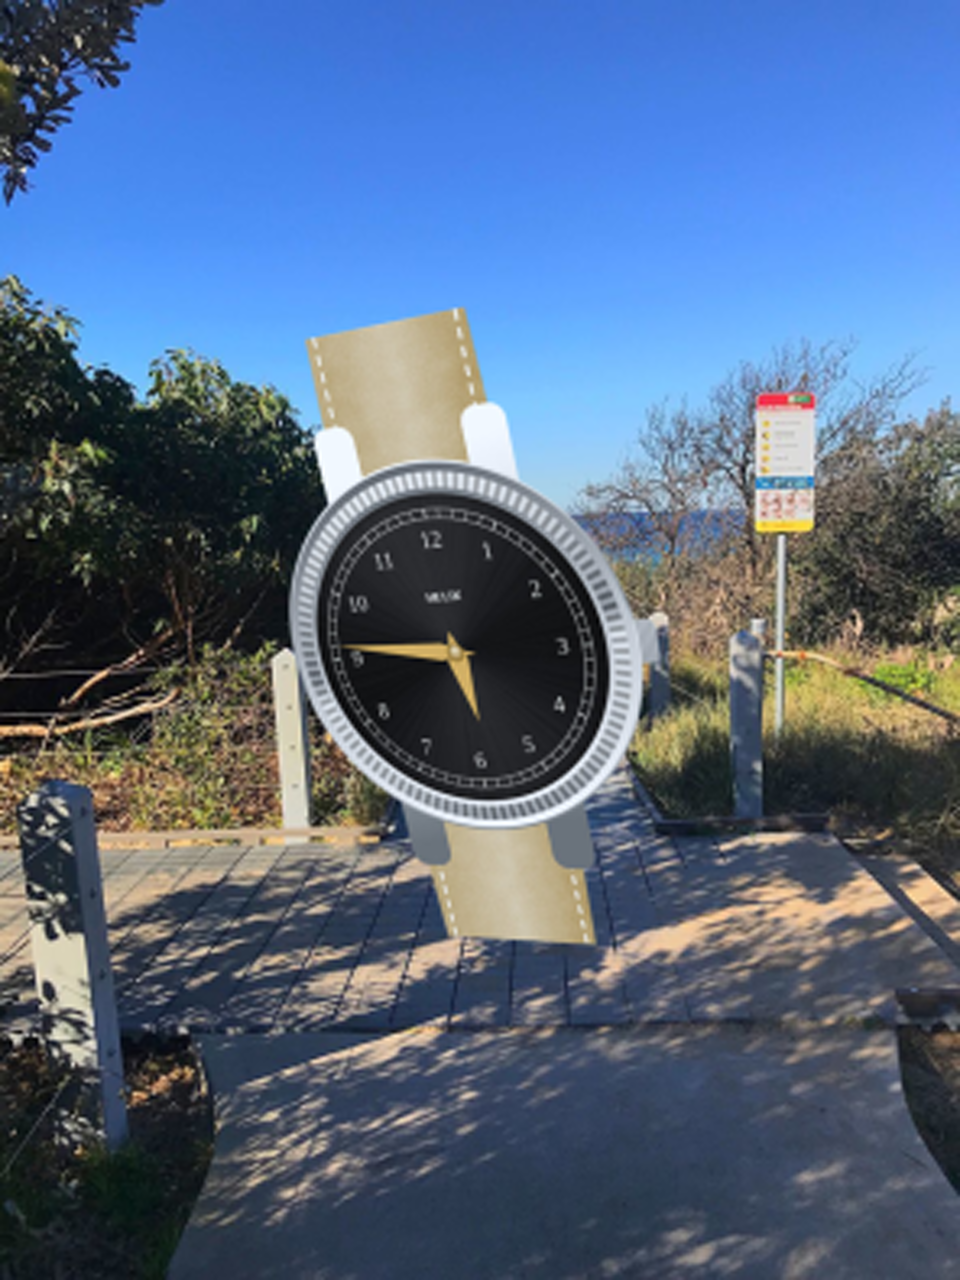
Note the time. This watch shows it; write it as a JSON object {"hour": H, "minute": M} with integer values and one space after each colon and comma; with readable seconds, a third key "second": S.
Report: {"hour": 5, "minute": 46}
